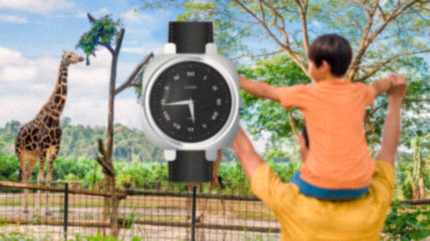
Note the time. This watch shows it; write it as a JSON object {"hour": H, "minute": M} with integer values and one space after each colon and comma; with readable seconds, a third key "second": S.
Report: {"hour": 5, "minute": 44}
